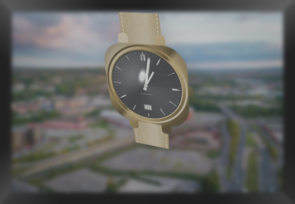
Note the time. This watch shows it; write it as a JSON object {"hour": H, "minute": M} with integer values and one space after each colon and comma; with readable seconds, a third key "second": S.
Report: {"hour": 1, "minute": 2}
